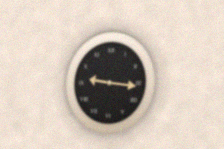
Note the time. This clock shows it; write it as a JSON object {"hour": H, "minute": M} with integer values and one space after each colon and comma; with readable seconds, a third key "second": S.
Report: {"hour": 9, "minute": 16}
